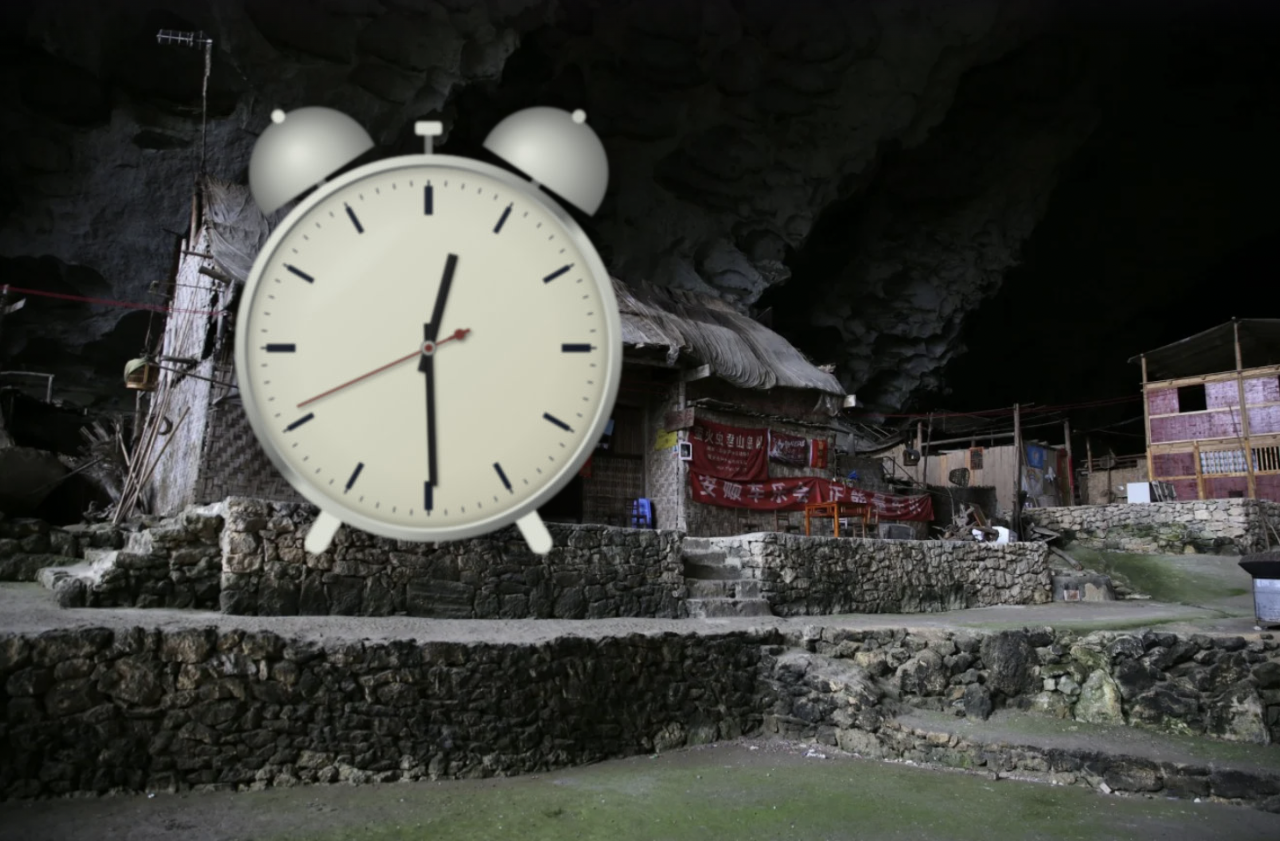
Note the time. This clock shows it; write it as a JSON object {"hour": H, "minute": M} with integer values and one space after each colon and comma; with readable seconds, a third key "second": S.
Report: {"hour": 12, "minute": 29, "second": 41}
